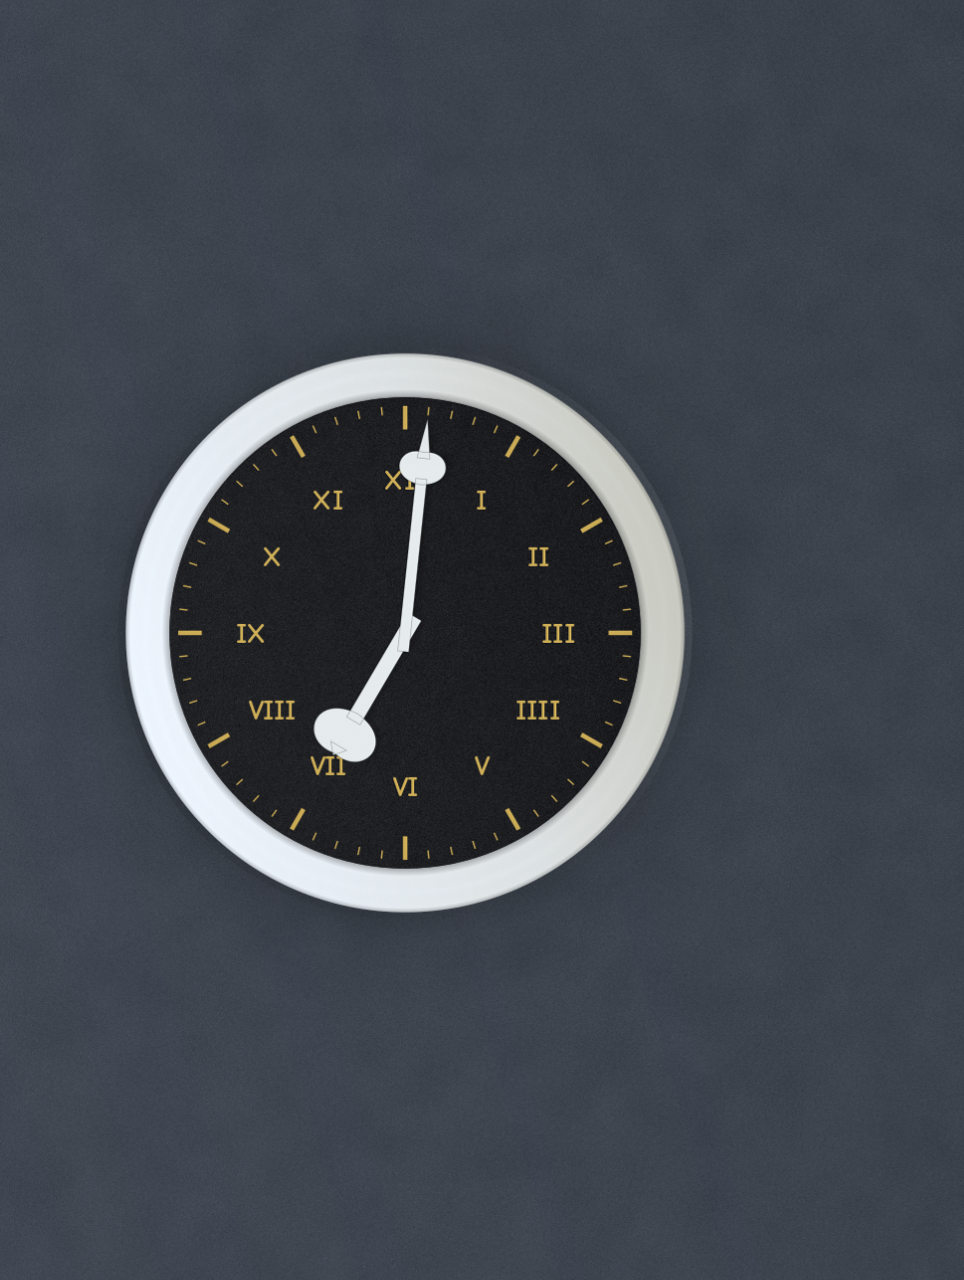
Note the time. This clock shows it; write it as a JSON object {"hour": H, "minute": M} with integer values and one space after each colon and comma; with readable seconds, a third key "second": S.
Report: {"hour": 7, "minute": 1}
